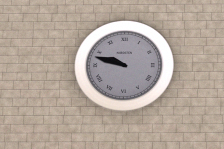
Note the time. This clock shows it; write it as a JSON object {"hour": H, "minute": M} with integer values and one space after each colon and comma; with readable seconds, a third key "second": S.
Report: {"hour": 9, "minute": 48}
